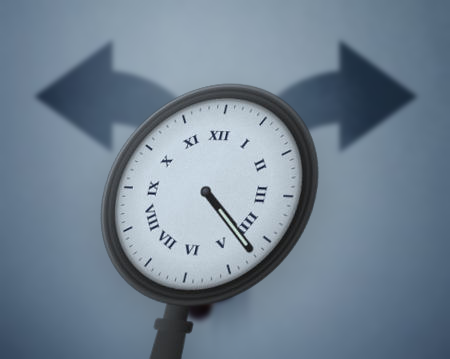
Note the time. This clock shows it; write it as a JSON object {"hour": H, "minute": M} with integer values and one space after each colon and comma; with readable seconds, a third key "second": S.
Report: {"hour": 4, "minute": 22}
